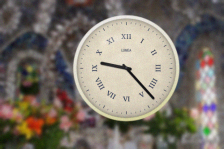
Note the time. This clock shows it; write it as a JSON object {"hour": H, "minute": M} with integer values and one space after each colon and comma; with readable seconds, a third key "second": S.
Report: {"hour": 9, "minute": 23}
